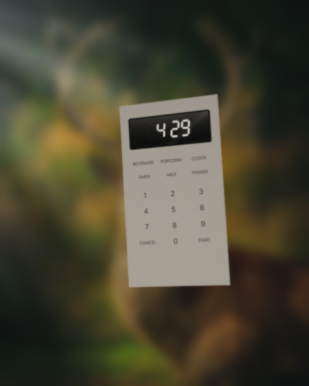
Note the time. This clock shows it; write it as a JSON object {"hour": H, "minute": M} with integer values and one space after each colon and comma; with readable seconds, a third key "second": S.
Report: {"hour": 4, "minute": 29}
